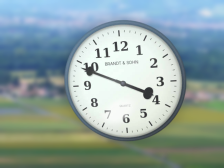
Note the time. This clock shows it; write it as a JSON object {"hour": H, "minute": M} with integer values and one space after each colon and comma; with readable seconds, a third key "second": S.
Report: {"hour": 3, "minute": 49}
